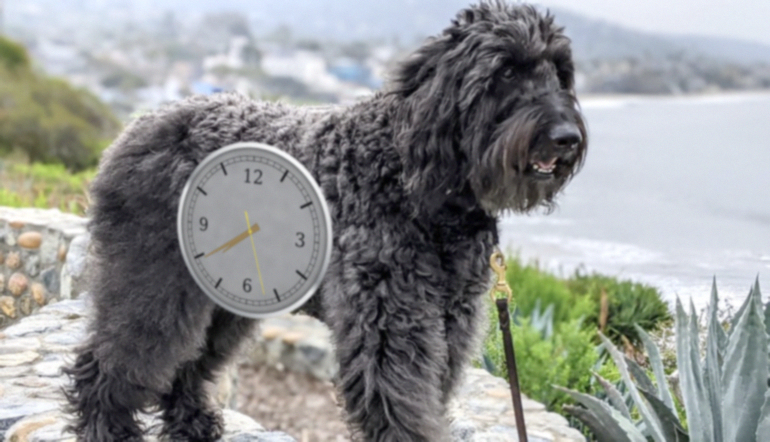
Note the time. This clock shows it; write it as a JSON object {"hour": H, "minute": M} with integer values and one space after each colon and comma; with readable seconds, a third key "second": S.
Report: {"hour": 7, "minute": 39, "second": 27}
